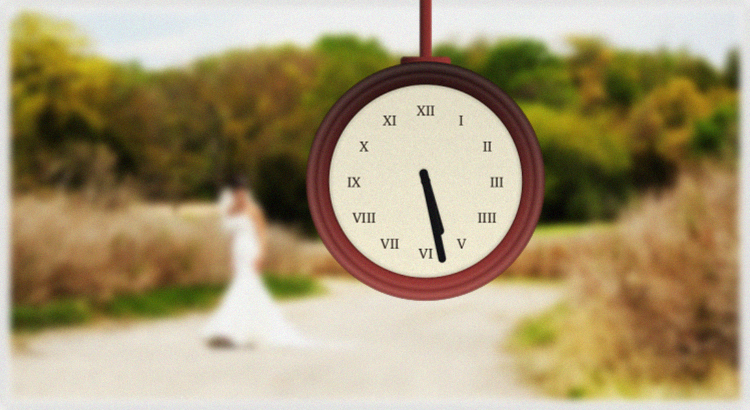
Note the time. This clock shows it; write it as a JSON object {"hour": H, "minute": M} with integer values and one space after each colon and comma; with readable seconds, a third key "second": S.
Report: {"hour": 5, "minute": 28}
